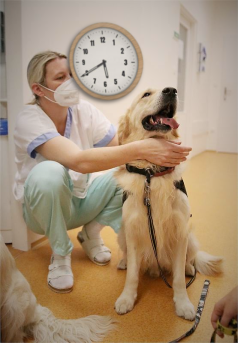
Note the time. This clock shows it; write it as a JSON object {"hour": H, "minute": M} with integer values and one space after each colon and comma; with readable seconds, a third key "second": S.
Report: {"hour": 5, "minute": 40}
